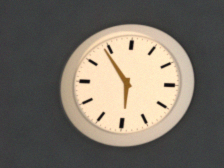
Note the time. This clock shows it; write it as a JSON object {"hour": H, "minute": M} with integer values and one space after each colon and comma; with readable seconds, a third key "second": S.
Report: {"hour": 5, "minute": 54}
